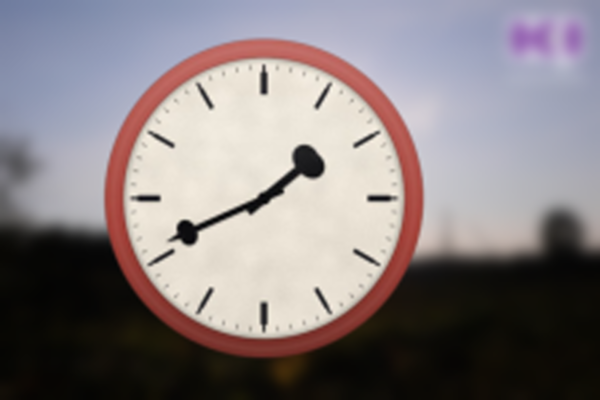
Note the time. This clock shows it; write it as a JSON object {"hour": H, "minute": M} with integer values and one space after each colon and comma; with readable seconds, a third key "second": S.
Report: {"hour": 1, "minute": 41}
